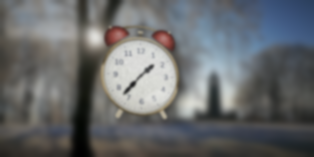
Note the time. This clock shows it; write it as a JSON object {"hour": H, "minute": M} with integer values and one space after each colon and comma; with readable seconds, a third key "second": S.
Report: {"hour": 1, "minute": 37}
